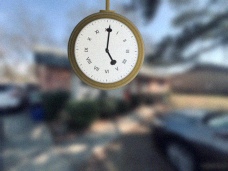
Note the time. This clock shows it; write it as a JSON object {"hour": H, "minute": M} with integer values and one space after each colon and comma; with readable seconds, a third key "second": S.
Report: {"hour": 5, "minute": 1}
